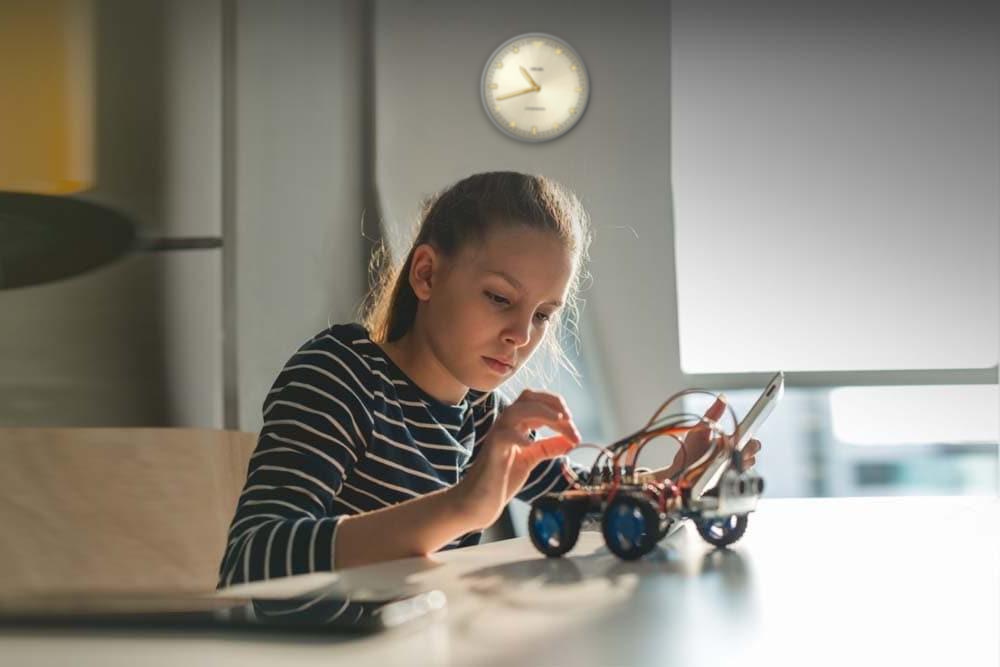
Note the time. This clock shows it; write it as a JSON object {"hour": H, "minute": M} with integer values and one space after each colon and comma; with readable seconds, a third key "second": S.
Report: {"hour": 10, "minute": 42}
